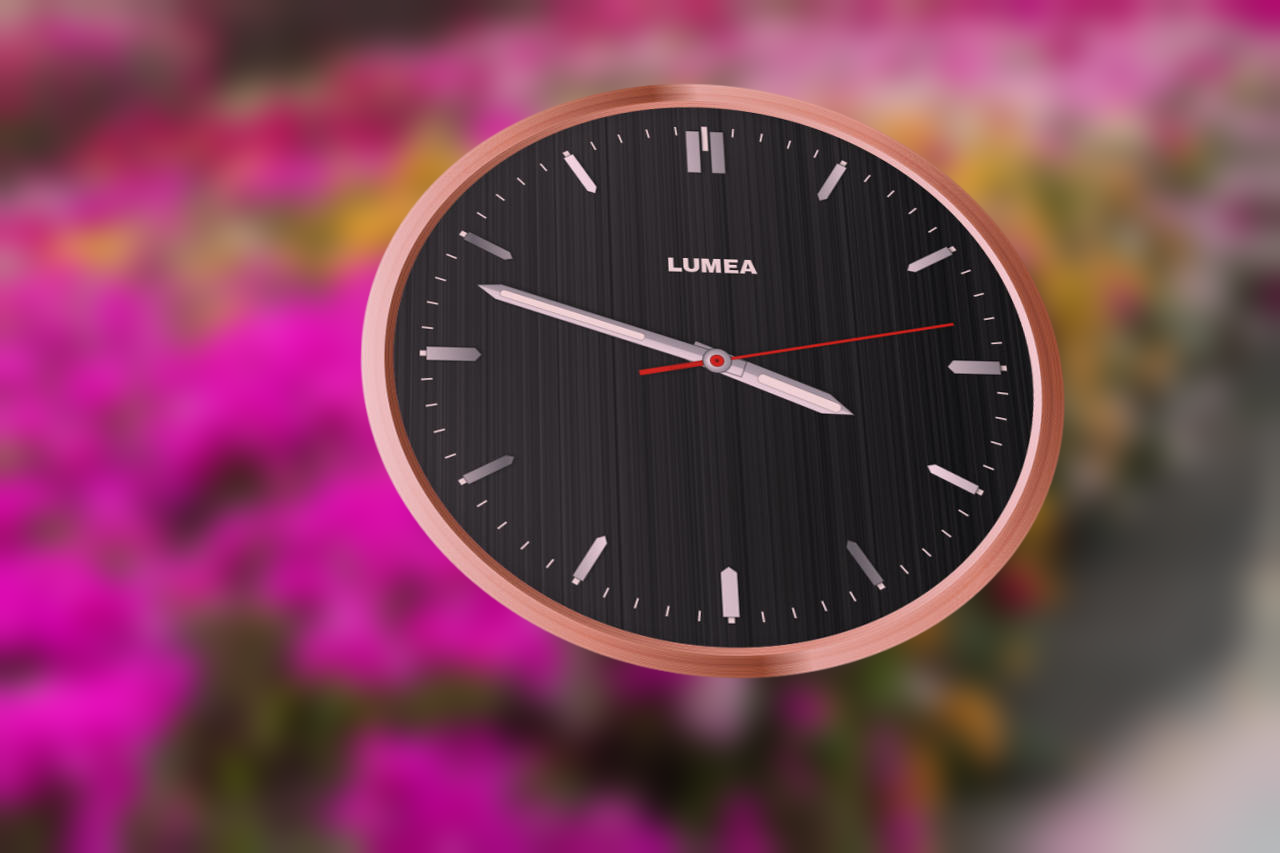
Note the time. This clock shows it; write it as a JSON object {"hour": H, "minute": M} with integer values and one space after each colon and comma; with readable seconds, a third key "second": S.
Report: {"hour": 3, "minute": 48, "second": 13}
